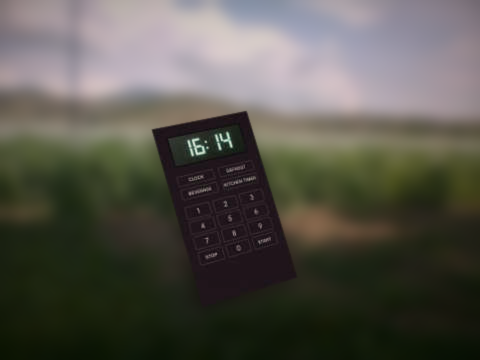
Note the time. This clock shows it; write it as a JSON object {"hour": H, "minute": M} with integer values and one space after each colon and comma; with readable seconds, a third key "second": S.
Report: {"hour": 16, "minute": 14}
